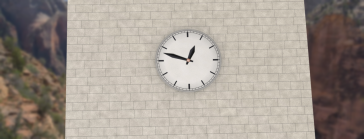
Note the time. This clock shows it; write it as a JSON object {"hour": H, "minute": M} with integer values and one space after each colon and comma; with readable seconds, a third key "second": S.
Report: {"hour": 12, "minute": 48}
